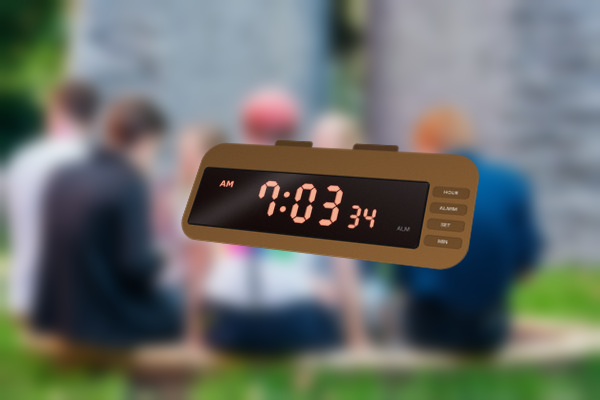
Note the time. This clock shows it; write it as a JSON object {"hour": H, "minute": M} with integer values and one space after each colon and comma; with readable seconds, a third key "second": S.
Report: {"hour": 7, "minute": 3, "second": 34}
